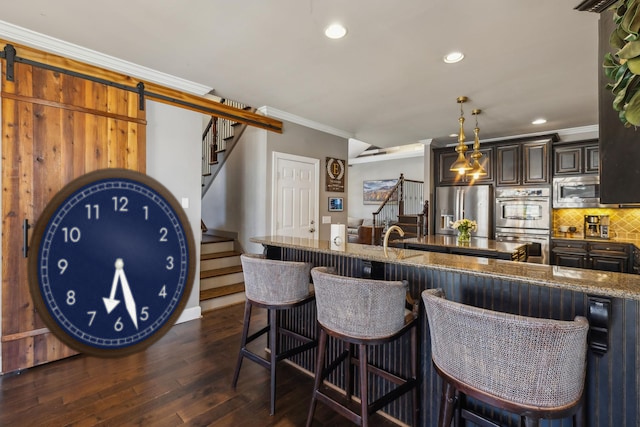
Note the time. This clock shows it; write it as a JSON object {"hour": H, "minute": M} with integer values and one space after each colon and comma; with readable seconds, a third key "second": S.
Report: {"hour": 6, "minute": 27}
